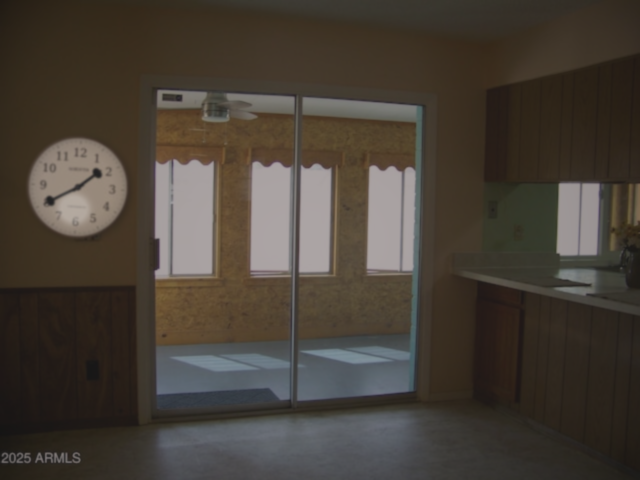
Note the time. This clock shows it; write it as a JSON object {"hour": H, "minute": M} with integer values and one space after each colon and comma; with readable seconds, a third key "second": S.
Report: {"hour": 1, "minute": 40}
